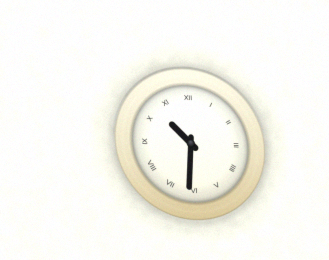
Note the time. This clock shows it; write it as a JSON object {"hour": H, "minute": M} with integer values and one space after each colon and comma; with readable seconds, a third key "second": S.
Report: {"hour": 10, "minute": 31}
